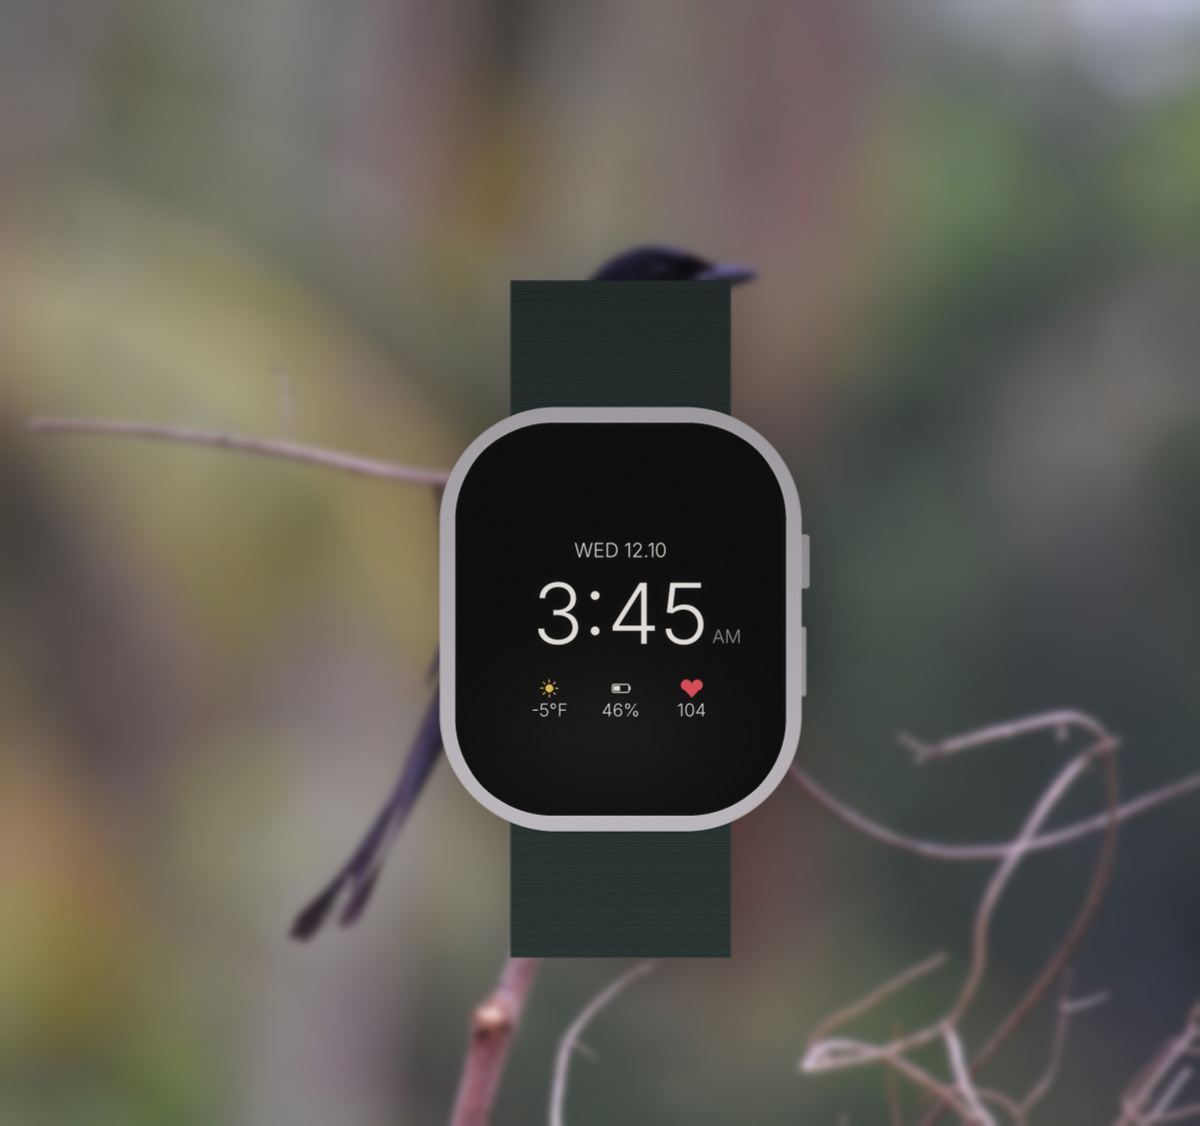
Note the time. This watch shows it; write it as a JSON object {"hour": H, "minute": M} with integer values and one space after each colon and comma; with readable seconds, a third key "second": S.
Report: {"hour": 3, "minute": 45}
